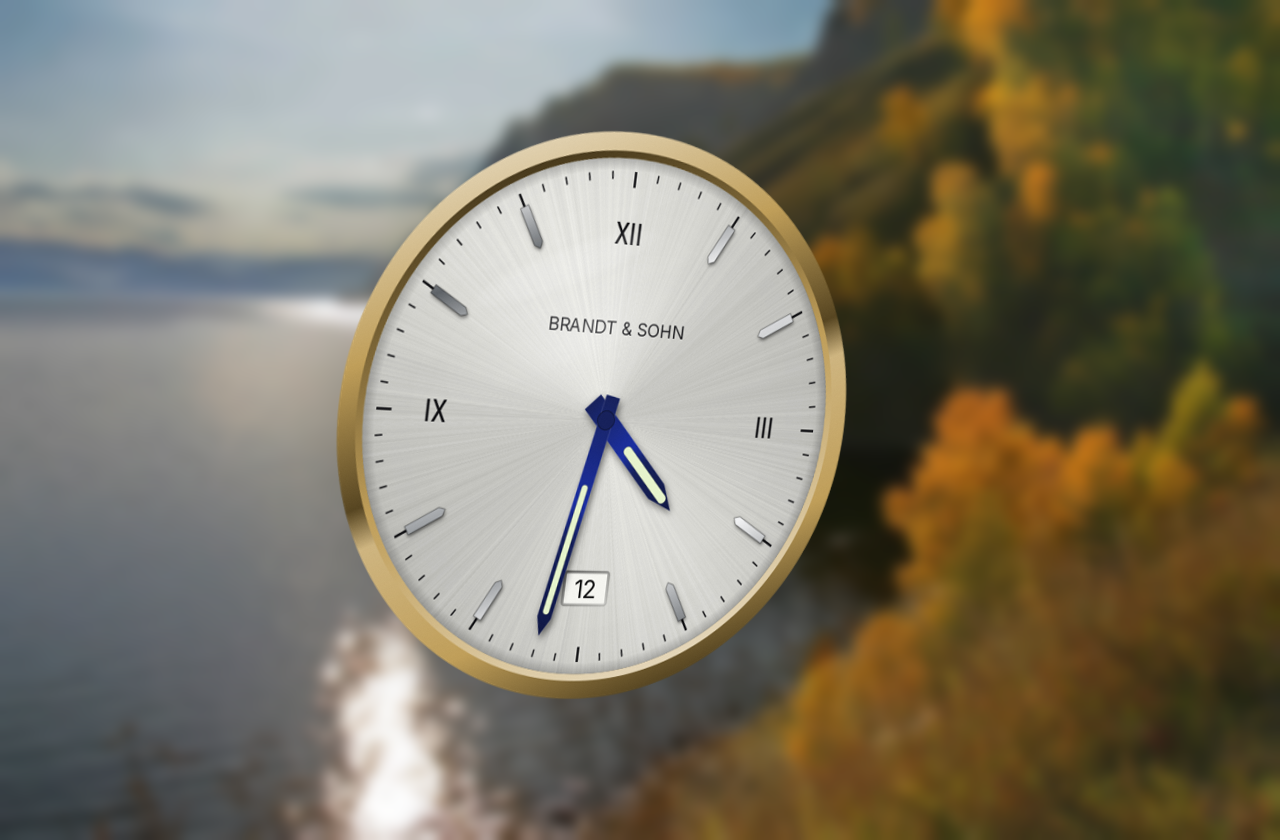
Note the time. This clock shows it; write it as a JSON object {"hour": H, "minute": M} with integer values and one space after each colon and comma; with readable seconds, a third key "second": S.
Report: {"hour": 4, "minute": 32}
